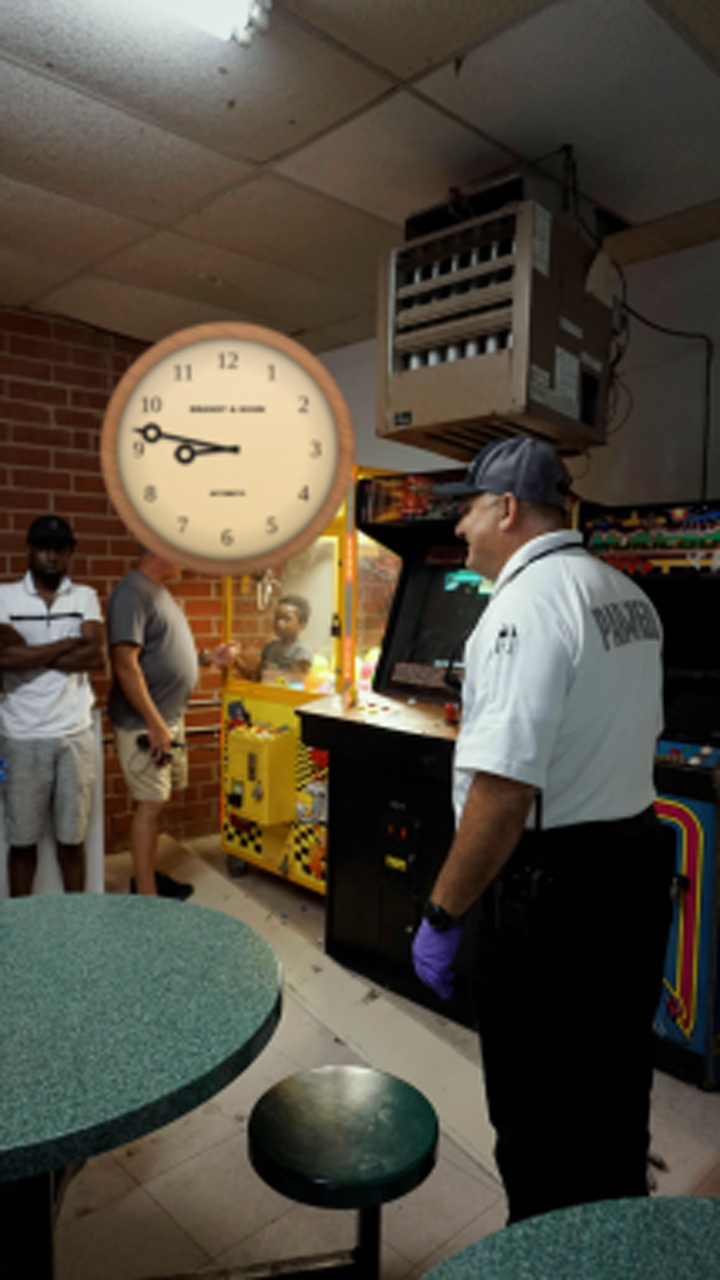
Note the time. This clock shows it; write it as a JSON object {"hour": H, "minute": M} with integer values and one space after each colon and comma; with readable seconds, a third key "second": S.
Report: {"hour": 8, "minute": 47}
